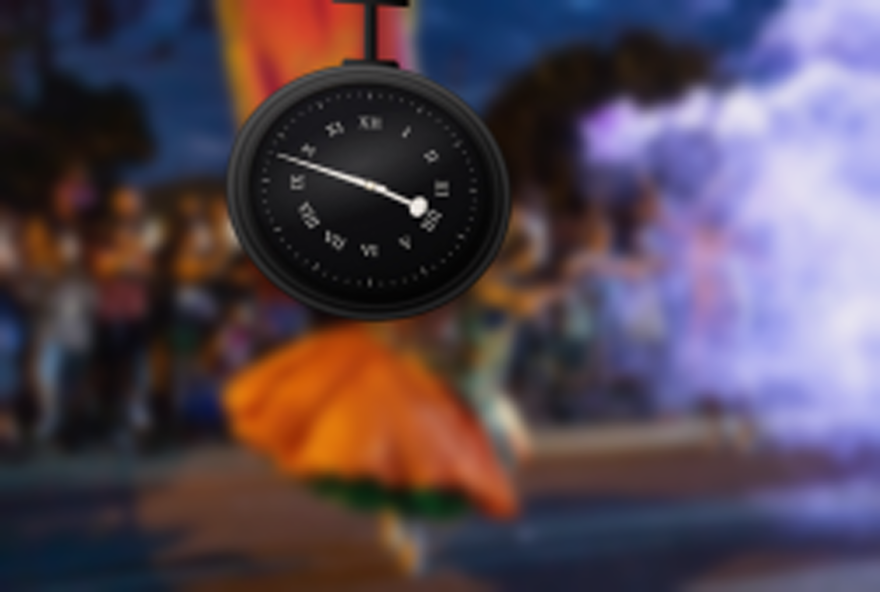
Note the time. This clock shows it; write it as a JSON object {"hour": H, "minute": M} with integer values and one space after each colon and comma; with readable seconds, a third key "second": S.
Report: {"hour": 3, "minute": 48}
